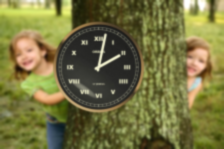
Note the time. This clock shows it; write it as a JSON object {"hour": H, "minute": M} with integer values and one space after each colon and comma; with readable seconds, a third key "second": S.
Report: {"hour": 2, "minute": 2}
